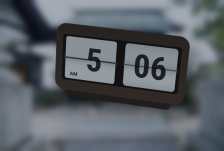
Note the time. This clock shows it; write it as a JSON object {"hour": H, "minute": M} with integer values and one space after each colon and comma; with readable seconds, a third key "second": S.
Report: {"hour": 5, "minute": 6}
